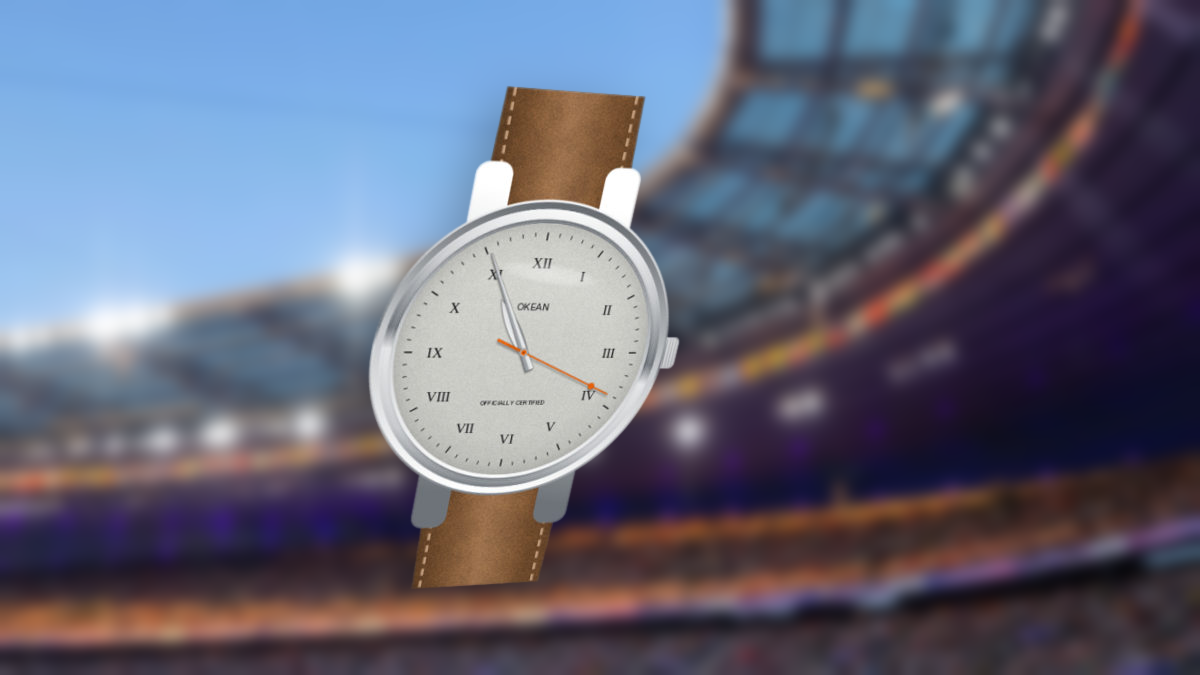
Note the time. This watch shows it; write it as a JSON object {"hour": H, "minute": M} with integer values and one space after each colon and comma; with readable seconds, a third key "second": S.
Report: {"hour": 10, "minute": 55, "second": 19}
